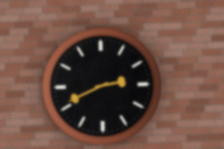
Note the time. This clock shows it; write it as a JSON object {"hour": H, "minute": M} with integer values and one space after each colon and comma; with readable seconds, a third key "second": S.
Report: {"hour": 2, "minute": 41}
